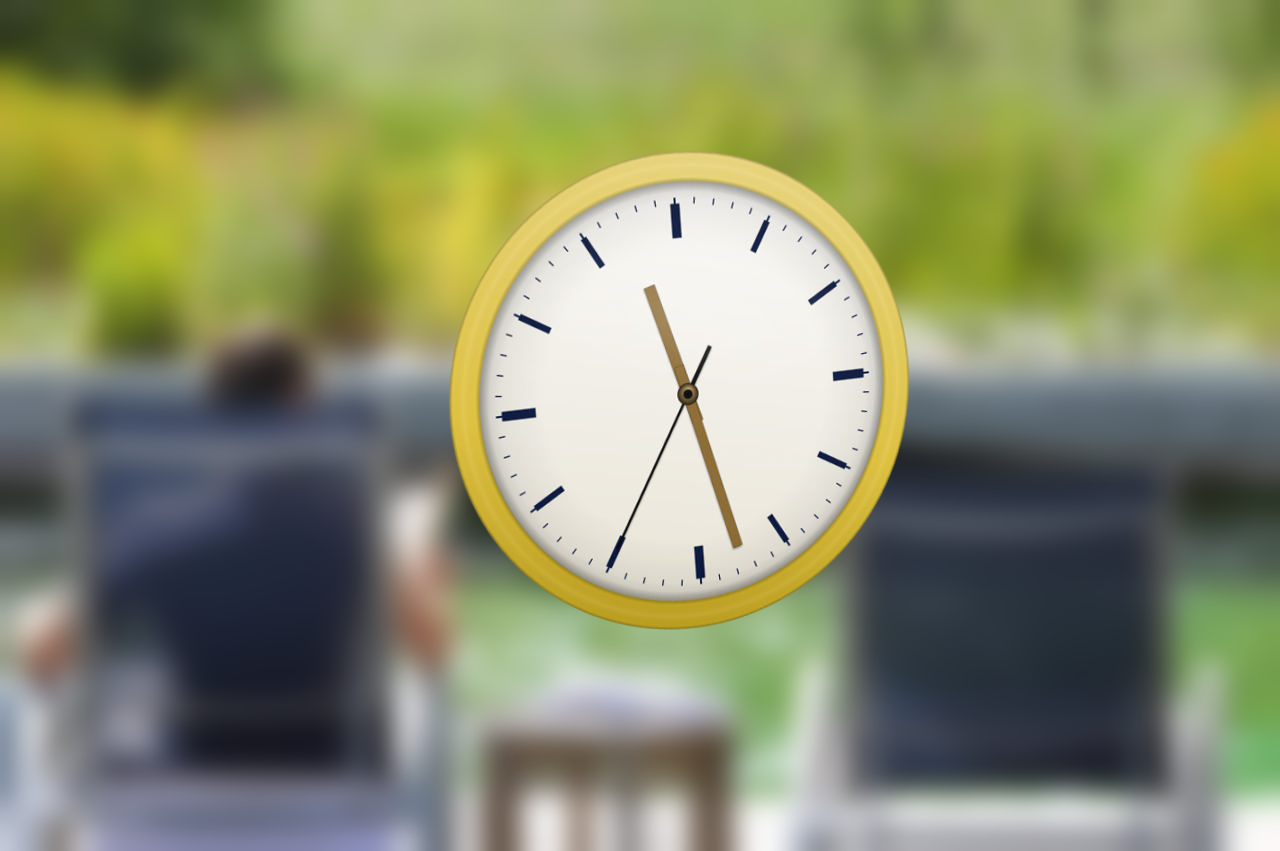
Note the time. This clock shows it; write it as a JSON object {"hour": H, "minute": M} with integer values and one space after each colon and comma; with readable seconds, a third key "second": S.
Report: {"hour": 11, "minute": 27, "second": 35}
